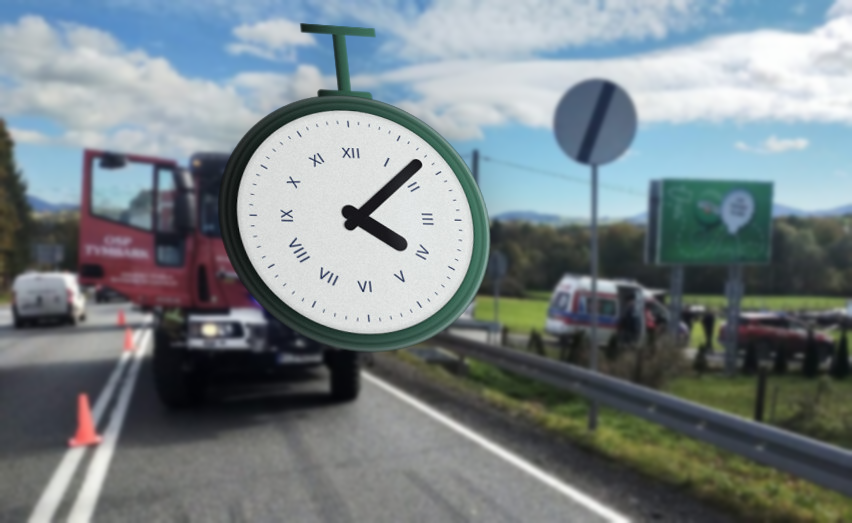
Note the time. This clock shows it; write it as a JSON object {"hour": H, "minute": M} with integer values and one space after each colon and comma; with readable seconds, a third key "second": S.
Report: {"hour": 4, "minute": 8}
